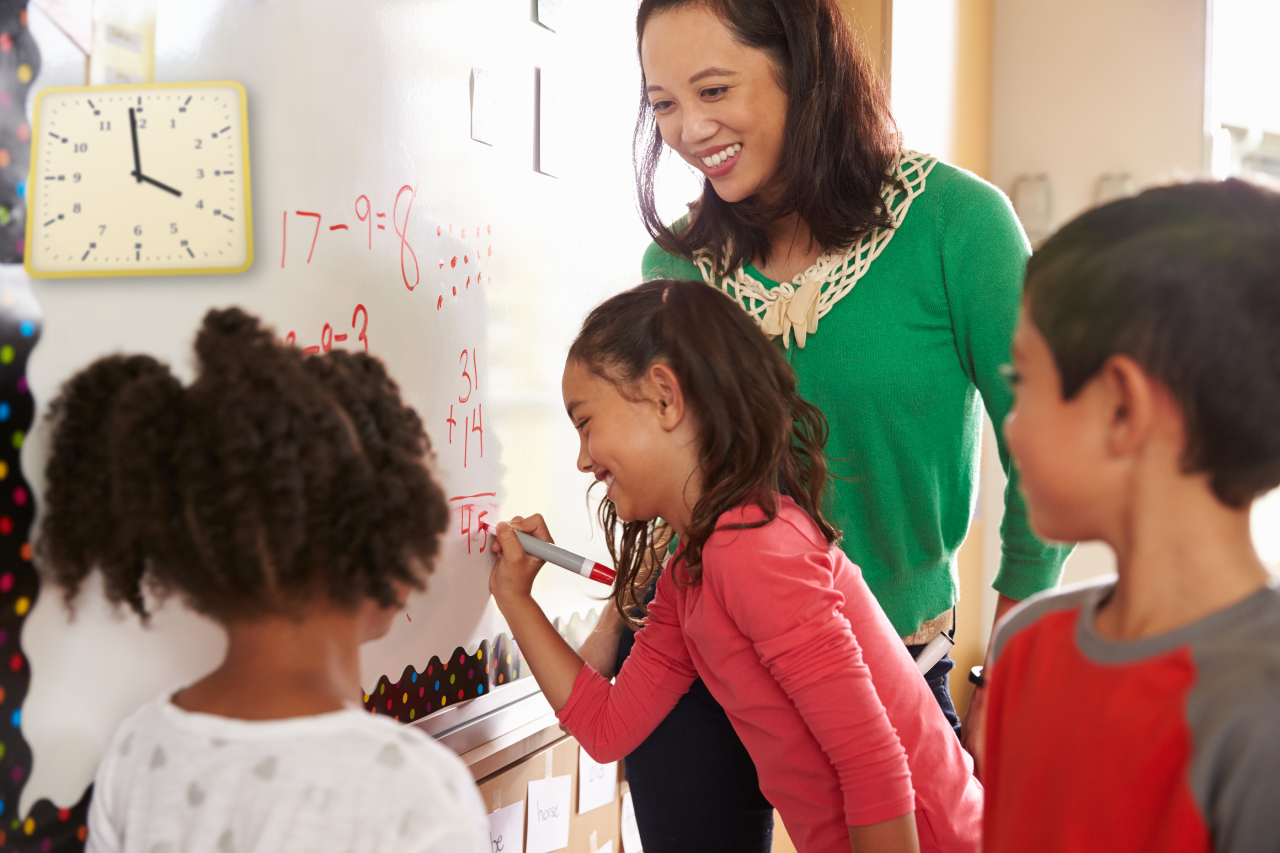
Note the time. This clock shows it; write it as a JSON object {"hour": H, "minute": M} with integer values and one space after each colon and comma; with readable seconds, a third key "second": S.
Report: {"hour": 3, "minute": 59}
